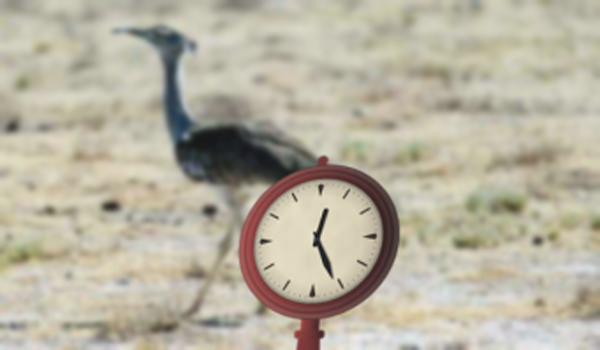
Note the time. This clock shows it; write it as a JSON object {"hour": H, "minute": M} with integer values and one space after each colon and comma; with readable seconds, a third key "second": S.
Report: {"hour": 12, "minute": 26}
